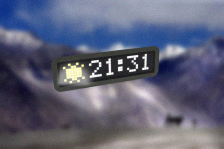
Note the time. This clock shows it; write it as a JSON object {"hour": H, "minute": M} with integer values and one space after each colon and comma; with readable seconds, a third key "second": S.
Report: {"hour": 21, "minute": 31}
